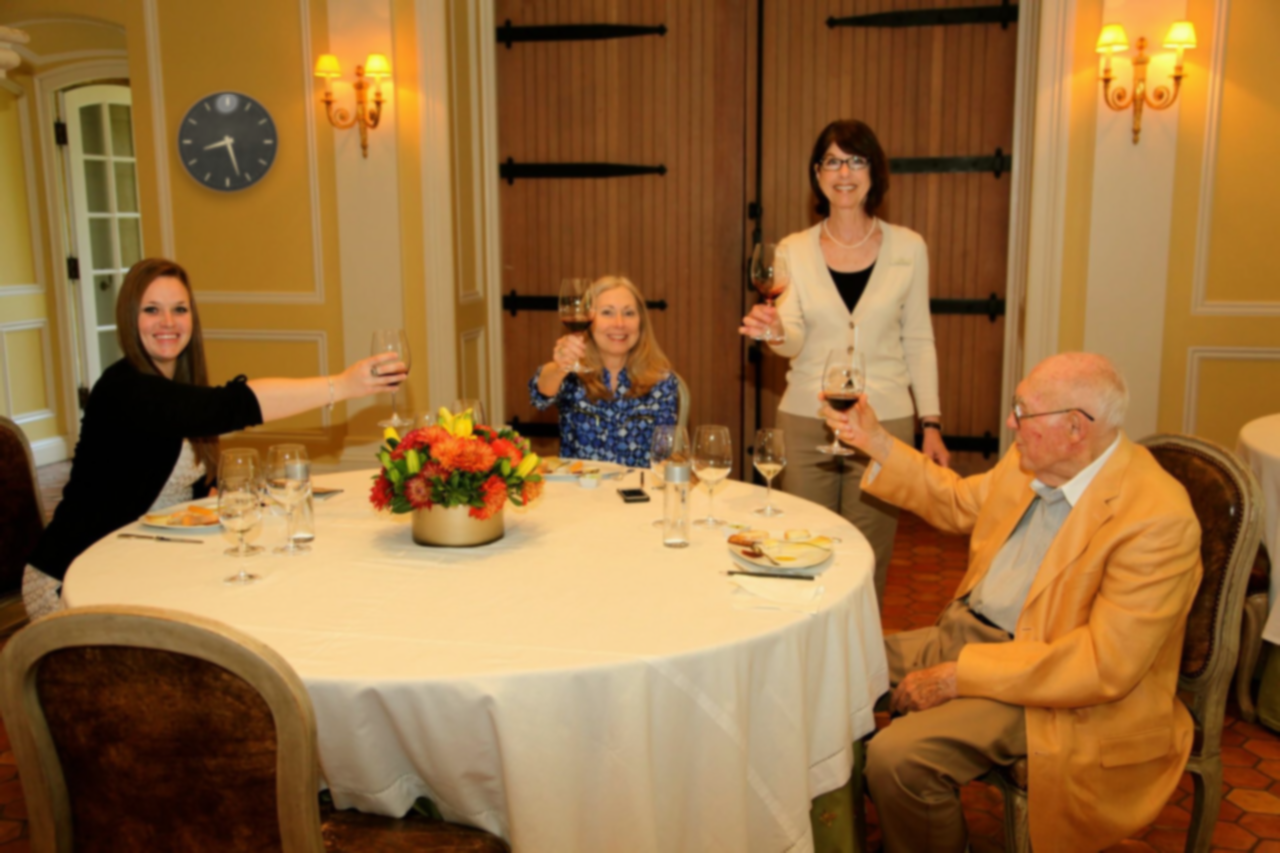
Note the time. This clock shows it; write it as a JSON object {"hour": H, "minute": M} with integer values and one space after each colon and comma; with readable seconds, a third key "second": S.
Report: {"hour": 8, "minute": 27}
